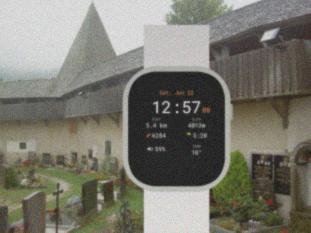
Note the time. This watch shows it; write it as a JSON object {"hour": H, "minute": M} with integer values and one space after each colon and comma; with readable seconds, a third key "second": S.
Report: {"hour": 12, "minute": 57}
